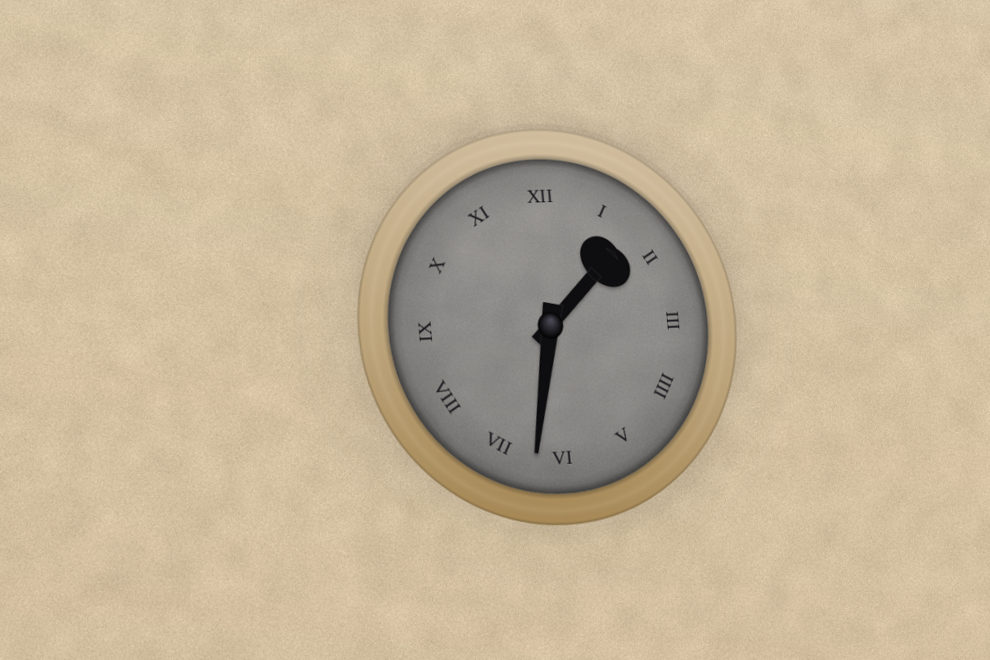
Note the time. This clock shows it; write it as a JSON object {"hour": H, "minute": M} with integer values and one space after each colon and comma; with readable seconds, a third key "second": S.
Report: {"hour": 1, "minute": 32}
